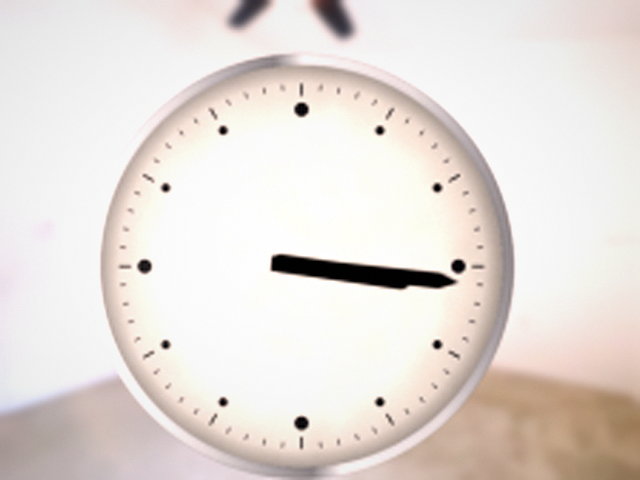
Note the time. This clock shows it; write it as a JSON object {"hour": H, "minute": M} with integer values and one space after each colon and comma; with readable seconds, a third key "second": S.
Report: {"hour": 3, "minute": 16}
